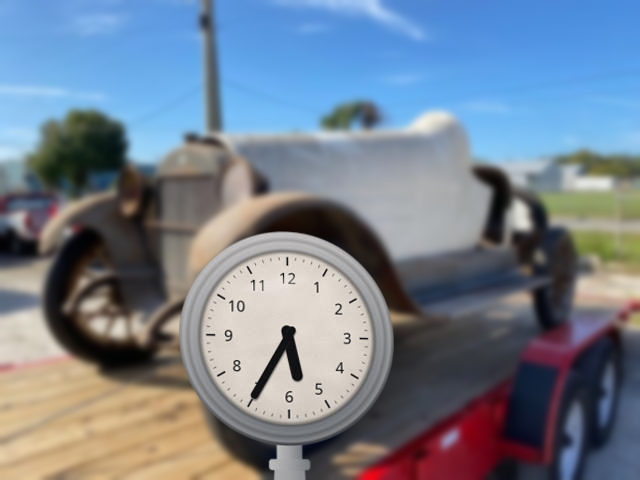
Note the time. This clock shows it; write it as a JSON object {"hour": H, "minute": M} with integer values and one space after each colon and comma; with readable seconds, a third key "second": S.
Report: {"hour": 5, "minute": 35}
